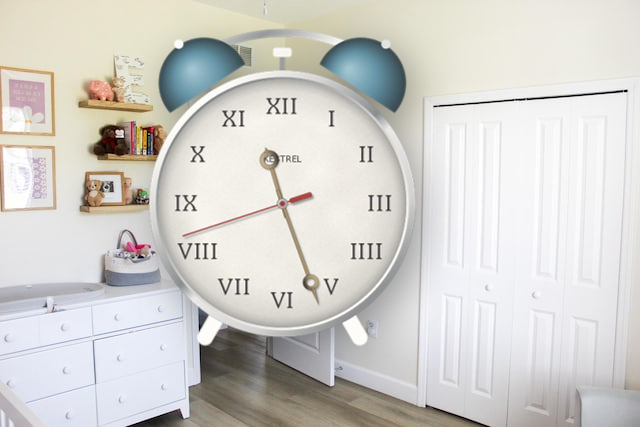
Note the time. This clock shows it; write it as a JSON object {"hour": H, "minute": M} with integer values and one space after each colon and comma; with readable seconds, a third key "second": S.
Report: {"hour": 11, "minute": 26, "second": 42}
